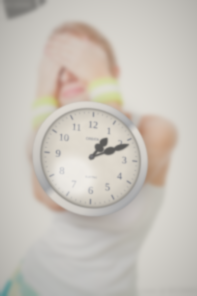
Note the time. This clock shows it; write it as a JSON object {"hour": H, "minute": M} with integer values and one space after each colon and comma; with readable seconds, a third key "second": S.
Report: {"hour": 1, "minute": 11}
